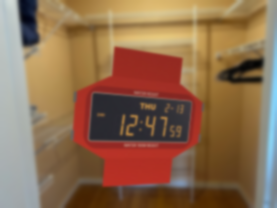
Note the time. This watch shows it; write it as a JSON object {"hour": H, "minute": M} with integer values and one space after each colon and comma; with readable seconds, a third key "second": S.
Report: {"hour": 12, "minute": 47}
